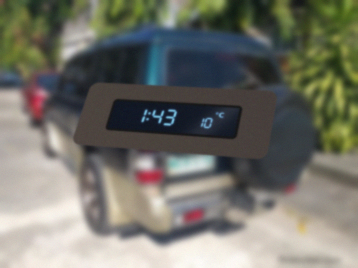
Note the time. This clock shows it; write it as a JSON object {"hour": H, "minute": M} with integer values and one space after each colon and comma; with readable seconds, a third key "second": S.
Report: {"hour": 1, "minute": 43}
